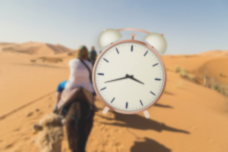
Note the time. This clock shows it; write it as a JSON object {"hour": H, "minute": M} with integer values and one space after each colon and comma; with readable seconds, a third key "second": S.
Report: {"hour": 3, "minute": 42}
